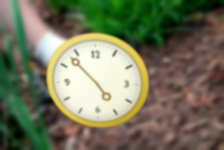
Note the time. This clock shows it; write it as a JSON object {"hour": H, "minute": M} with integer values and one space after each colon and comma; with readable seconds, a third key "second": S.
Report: {"hour": 4, "minute": 53}
